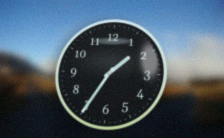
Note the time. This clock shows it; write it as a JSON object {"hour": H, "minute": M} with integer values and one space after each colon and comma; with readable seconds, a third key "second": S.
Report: {"hour": 1, "minute": 35}
